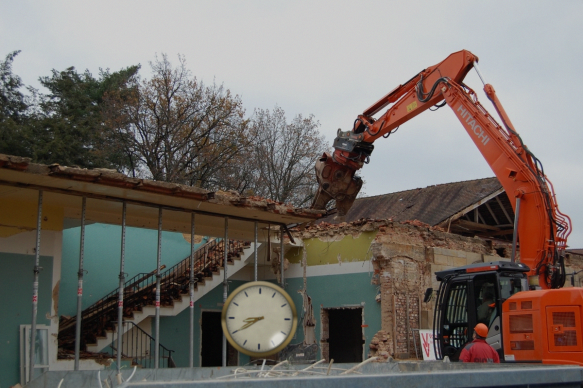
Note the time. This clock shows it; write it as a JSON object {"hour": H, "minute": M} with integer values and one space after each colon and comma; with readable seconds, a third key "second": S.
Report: {"hour": 8, "minute": 40}
